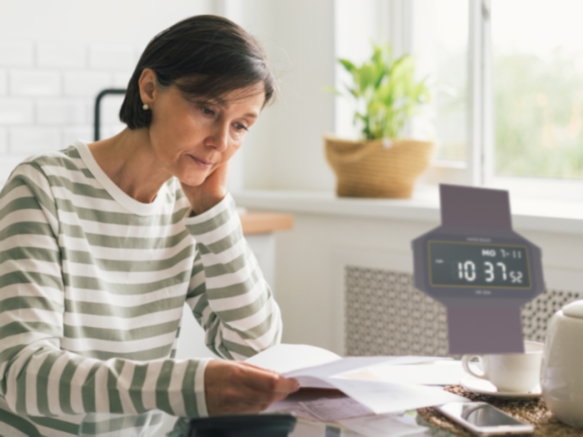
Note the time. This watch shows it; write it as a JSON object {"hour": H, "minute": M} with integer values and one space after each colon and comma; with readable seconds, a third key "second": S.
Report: {"hour": 10, "minute": 37}
